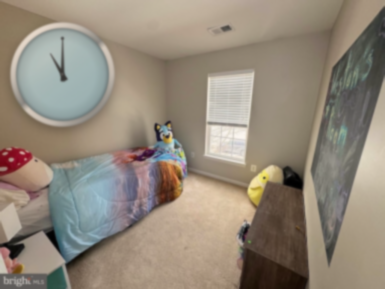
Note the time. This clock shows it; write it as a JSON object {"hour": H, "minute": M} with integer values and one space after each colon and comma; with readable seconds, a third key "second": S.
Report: {"hour": 11, "minute": 0}
